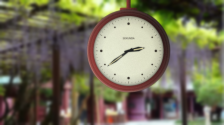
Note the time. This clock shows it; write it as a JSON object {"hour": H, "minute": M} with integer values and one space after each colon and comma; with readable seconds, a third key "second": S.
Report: {"hour": 2, "minute": 39}
